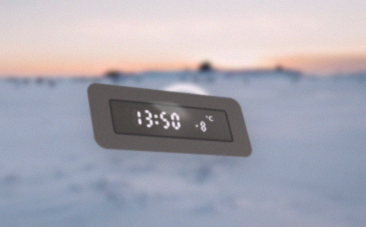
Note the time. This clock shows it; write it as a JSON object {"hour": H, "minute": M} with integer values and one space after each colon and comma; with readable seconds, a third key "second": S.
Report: {"hour": 13, "minute": 50}
